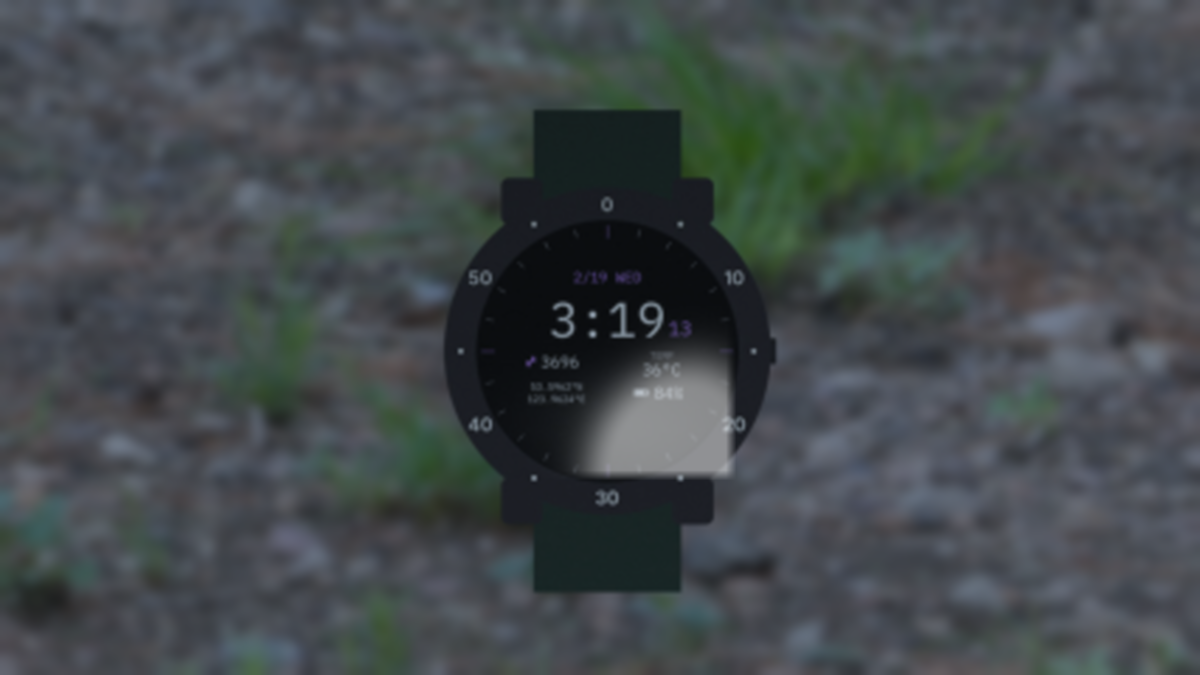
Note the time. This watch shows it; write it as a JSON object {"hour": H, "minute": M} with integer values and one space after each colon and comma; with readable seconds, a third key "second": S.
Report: {"hour": 3, "minute": 19}
